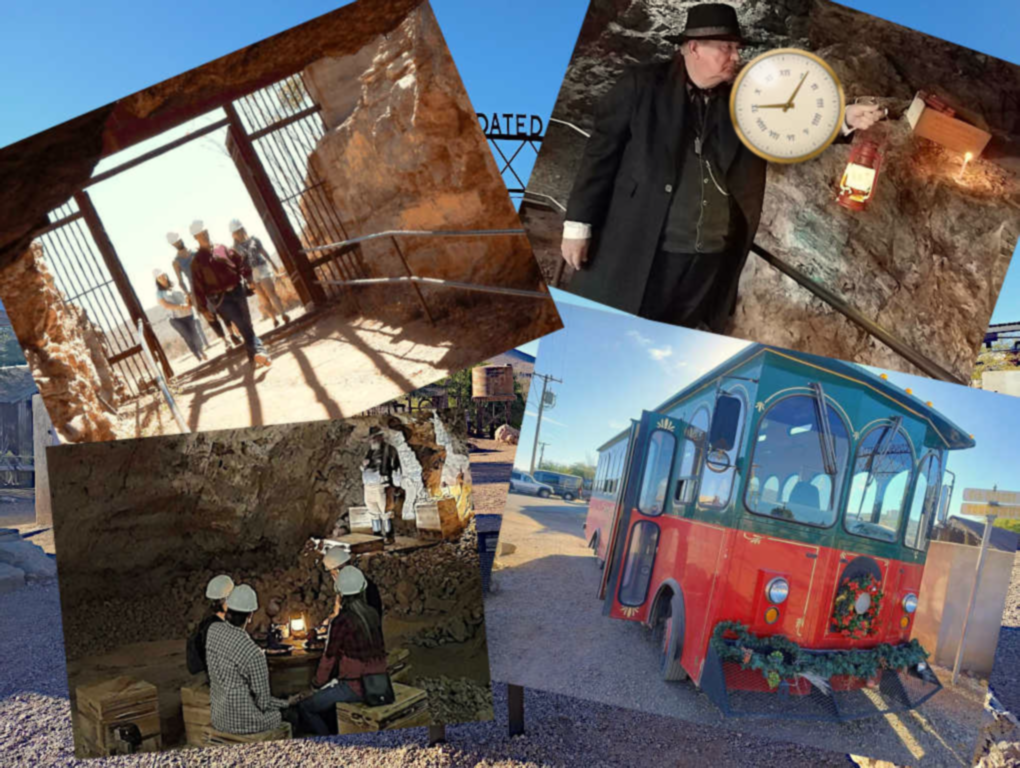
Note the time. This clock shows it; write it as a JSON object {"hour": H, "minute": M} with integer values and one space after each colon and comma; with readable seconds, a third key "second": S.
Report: {"hour": 9, "minute": 6}
